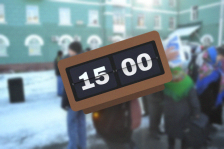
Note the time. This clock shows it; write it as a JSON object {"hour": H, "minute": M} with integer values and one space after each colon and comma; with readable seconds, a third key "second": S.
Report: {"hour": 15, "minute": 0}
